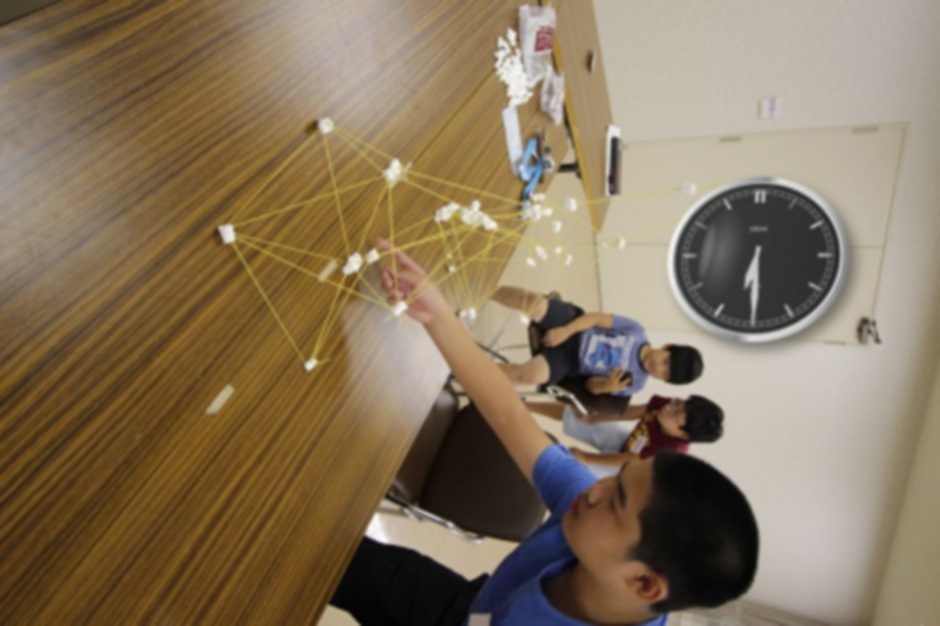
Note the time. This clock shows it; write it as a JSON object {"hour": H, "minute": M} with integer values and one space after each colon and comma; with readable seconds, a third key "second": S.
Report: {"hour": 6, "minute": 30}
